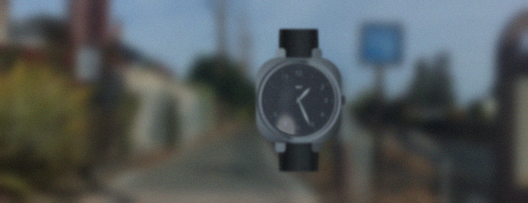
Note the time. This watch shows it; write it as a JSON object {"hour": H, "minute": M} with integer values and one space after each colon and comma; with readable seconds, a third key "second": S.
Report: {"hour": 1, "minute": 26}
